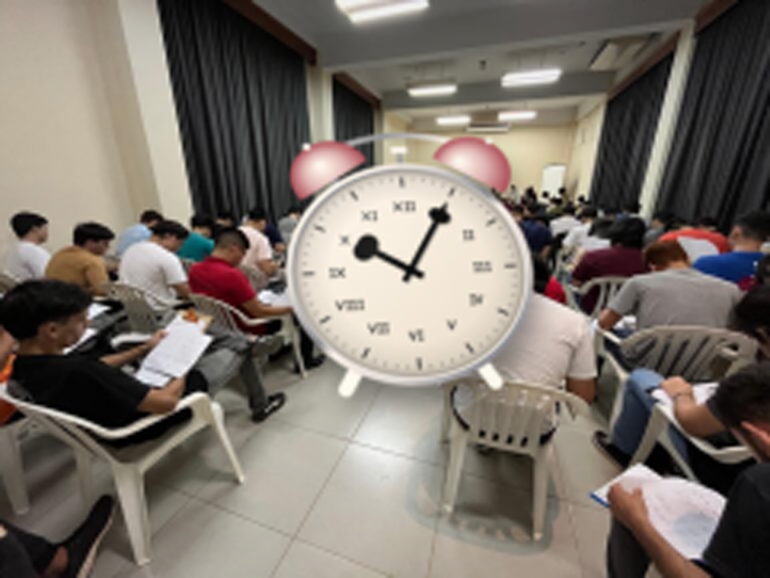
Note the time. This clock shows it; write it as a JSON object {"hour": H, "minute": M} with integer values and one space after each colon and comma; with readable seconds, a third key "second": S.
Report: {"hour": 10, "minute": 5}
